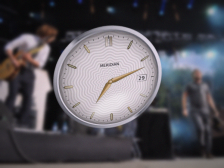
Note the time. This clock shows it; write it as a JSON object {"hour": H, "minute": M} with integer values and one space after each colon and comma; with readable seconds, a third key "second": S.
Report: {"hour": 7, "minute": 12}
